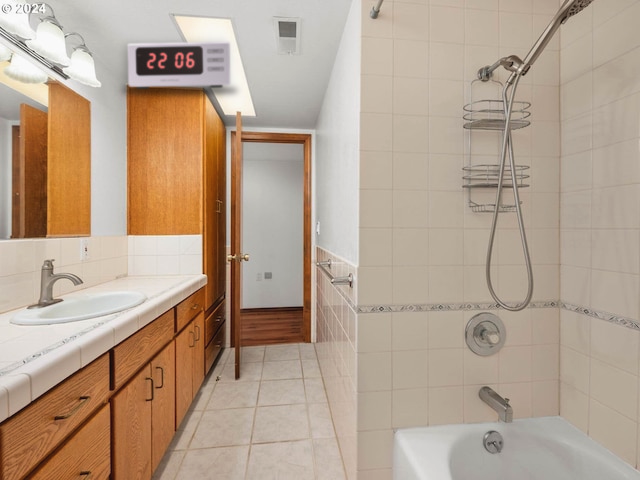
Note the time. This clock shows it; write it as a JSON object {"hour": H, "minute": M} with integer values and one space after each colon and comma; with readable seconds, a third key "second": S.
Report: {"hour": 22, "minute": 6}
